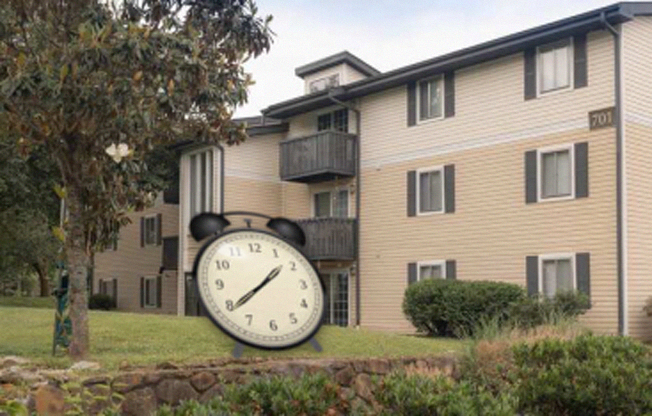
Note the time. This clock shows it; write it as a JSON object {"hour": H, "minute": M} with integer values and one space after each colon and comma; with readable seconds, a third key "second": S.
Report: {"hour": 1, "minute": 39}
